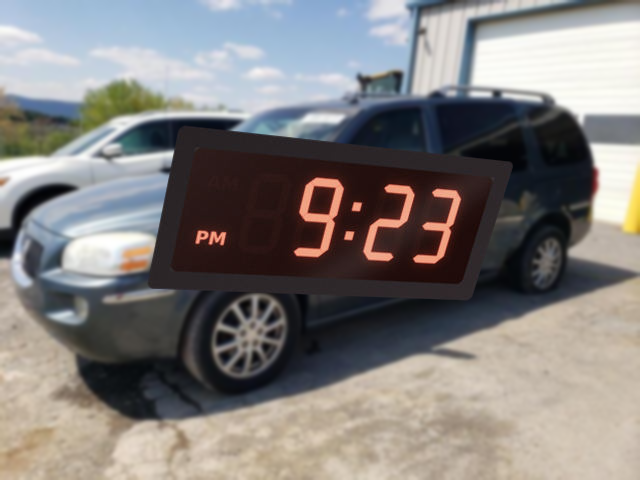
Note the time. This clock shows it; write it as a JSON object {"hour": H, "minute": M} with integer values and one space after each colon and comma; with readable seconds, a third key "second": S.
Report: {"hour": 9, "minute": 23}
